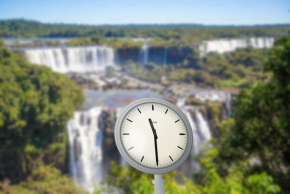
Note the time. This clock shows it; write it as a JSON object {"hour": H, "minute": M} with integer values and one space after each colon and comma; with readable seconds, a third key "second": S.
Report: {"hour": 11, "minute": 30}
